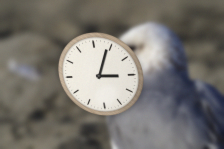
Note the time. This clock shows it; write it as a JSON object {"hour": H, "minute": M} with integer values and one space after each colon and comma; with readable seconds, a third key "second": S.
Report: {"hour": 3, "minute": 4}
